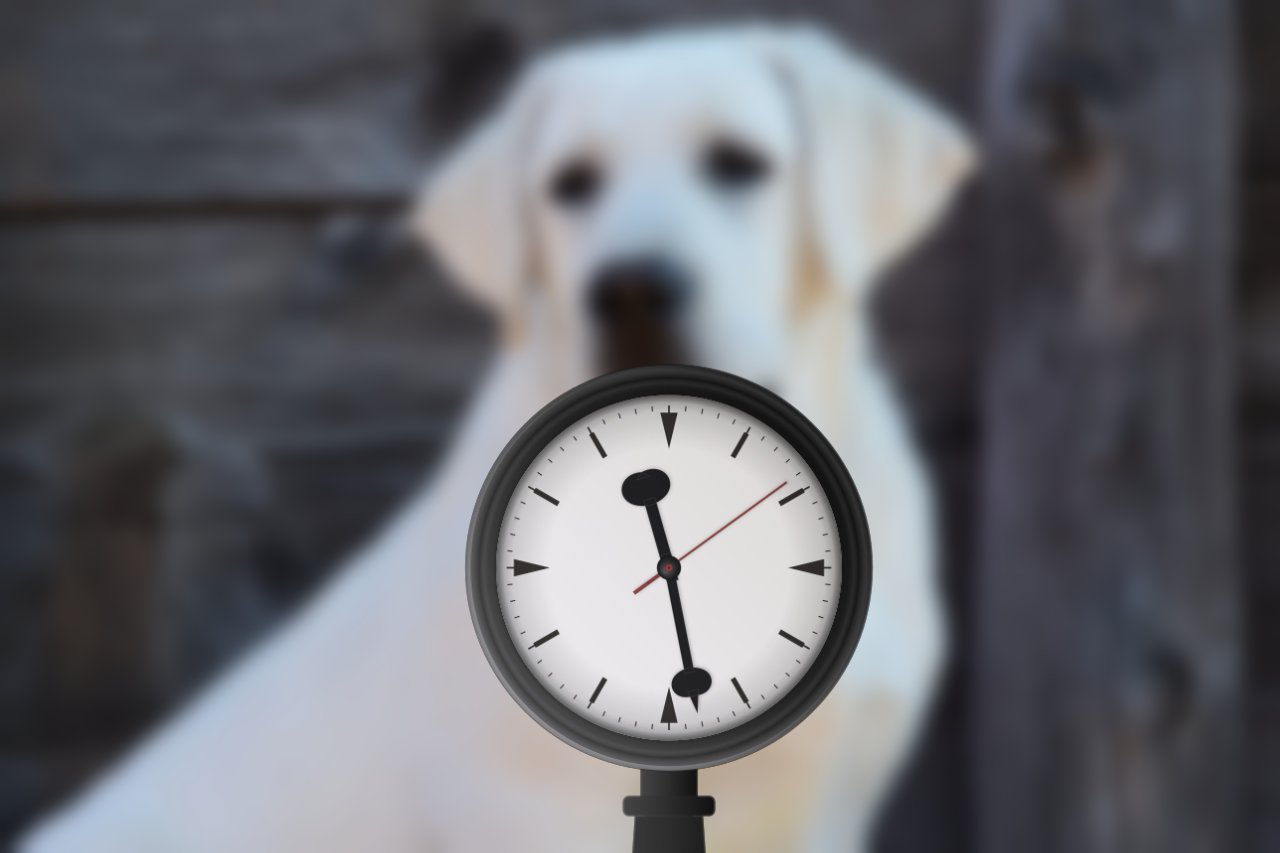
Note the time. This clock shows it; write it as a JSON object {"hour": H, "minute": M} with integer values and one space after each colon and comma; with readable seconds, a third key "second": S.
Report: {"hour": 11, "minute": 28, "second": 9}
